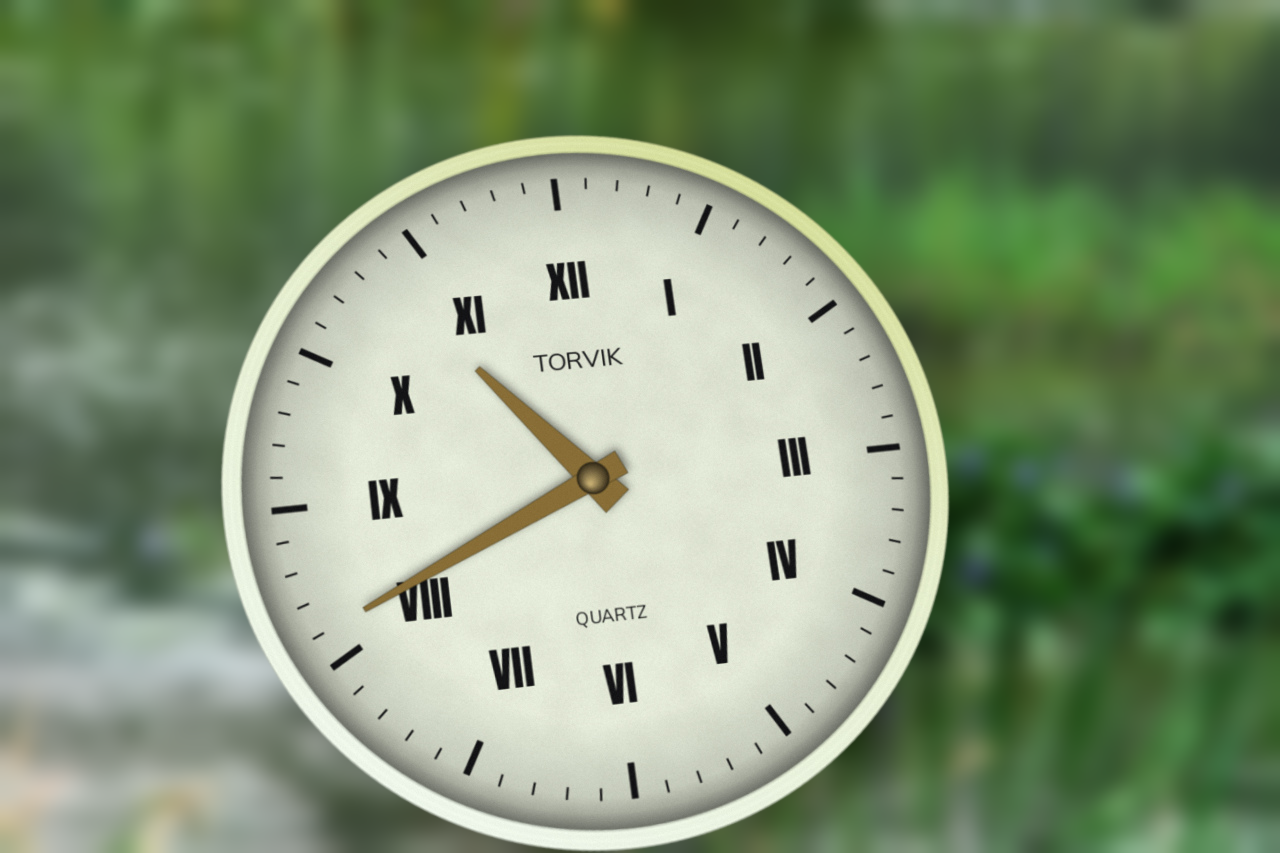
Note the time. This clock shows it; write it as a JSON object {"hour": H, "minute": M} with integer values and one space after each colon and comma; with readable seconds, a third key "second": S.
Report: {"hour": 10, "minute": 41}
